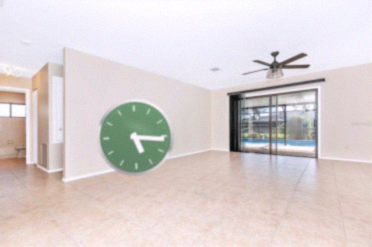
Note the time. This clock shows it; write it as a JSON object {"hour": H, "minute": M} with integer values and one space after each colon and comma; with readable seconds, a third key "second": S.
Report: {"hour": 5, "minute": 16}
